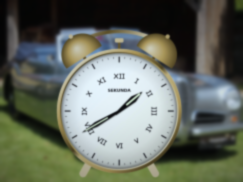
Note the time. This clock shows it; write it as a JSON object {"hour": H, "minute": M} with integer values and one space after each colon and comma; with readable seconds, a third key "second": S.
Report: {"hour": 1, "minute": 40}
